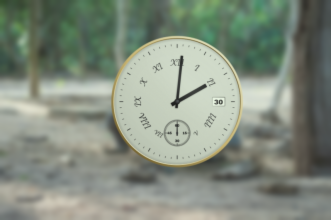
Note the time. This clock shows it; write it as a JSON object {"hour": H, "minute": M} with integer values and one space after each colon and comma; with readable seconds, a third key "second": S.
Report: {"hour": 2, "minute": 1}
